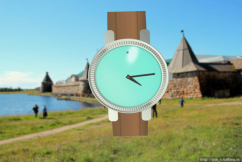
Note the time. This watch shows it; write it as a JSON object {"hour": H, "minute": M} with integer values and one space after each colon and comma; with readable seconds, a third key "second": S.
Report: {"hour": 4, "minute": 14}
